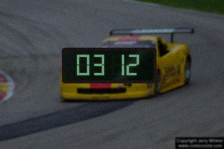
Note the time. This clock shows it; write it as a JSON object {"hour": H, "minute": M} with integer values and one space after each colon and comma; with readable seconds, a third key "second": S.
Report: {"hour": 3, "minute": 12}
